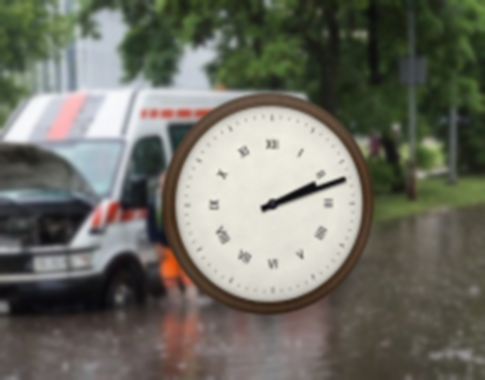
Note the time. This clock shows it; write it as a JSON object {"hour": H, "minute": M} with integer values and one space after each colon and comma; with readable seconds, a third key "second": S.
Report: {"hour": 2, "minute": 12}
